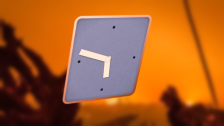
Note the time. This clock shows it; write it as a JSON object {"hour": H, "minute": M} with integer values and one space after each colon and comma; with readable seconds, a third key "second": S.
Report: {"hour": 5, "minute": 48}
